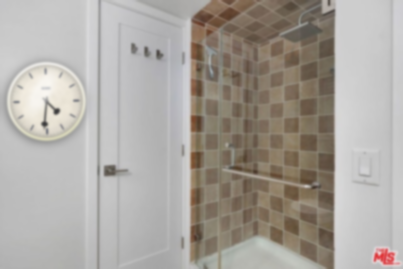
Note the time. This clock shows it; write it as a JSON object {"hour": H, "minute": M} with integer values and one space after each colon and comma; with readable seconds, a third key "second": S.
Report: {"hour": 4, "minute": 31}
